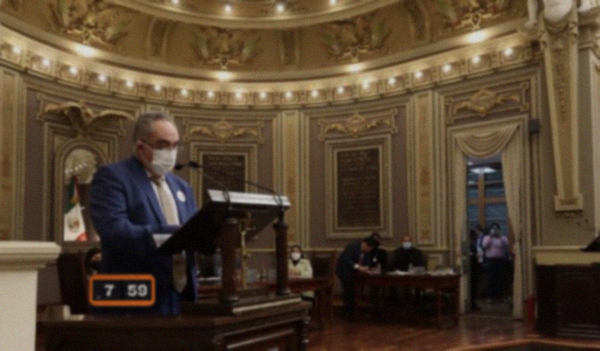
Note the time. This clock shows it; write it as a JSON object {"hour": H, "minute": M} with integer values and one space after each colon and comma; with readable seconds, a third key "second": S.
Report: {"hour": 7, "minute": 59}
